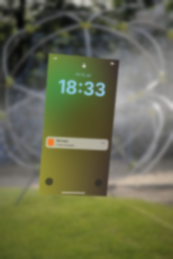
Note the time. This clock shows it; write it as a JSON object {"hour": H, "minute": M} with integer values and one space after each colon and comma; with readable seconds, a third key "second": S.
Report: {"hour": 18, "minute": 33}
